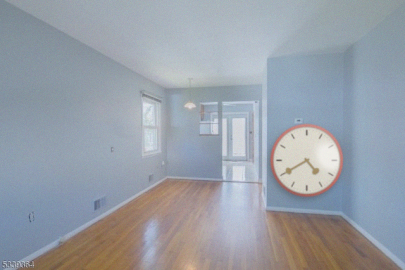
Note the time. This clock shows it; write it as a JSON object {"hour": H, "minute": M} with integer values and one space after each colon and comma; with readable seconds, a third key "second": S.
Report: {"hour": 4, "minute": 40}
